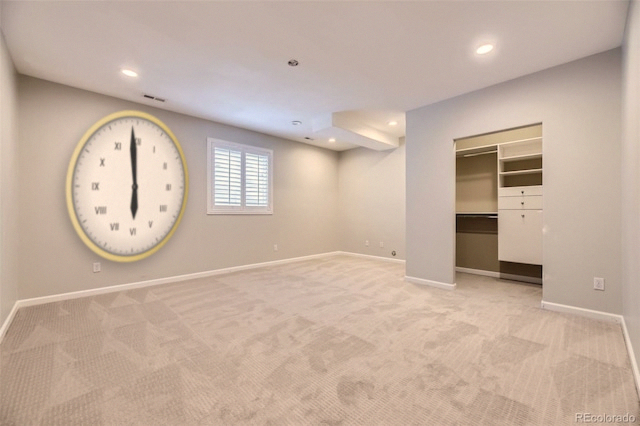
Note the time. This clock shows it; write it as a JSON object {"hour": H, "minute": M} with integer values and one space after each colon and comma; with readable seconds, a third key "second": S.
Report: {"hour": 5, "minute": 59}
